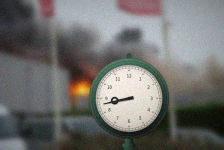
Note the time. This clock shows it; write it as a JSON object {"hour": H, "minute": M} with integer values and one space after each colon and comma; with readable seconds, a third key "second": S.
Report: {"hour": 8, "minute": 43}
